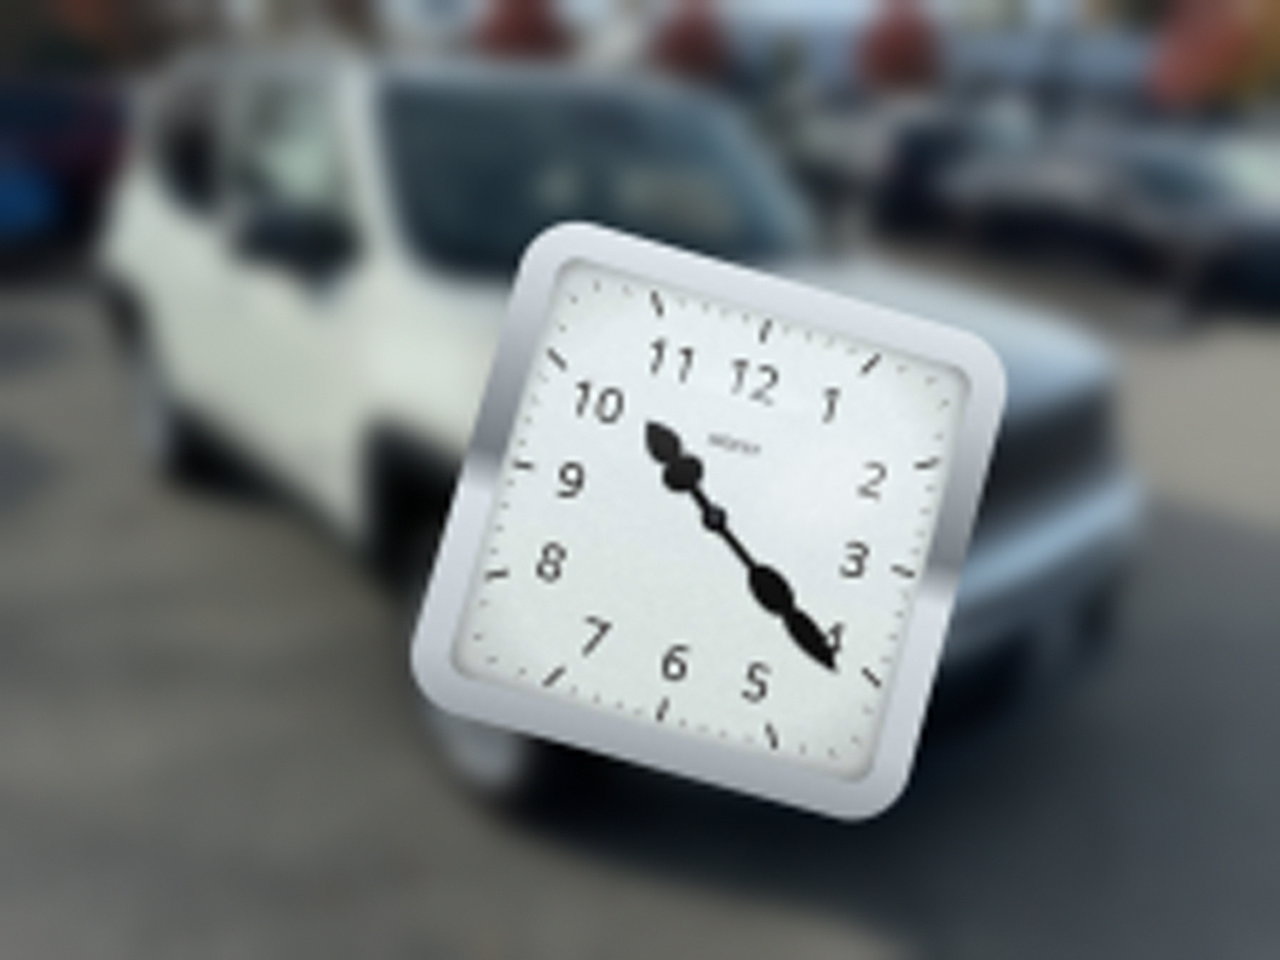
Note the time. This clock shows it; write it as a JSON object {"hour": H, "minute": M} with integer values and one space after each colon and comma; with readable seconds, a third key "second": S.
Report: {"hour": 10, "minute": 21}
